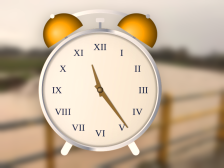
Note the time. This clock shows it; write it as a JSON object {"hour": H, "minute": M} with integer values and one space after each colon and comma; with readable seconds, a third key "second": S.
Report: {"hour": 11, "minute": 24}
